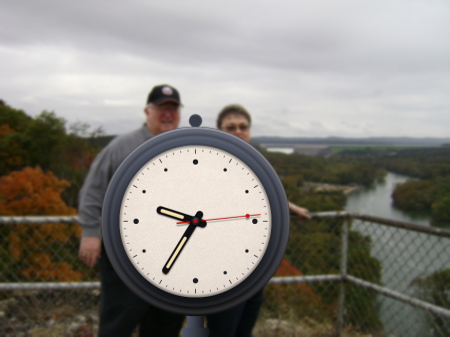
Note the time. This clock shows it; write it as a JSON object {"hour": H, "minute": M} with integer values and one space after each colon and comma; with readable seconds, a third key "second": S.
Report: {"hour": 9, "minute": 35, "second": 14}
